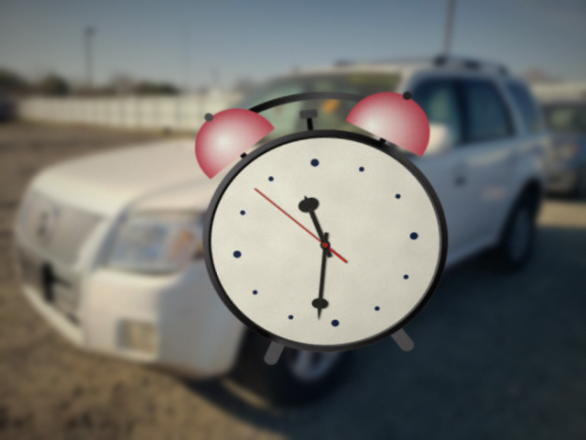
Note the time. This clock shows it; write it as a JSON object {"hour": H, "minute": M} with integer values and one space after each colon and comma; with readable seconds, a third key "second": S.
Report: {"hour": 11, "minute": 31, "second": 53}
